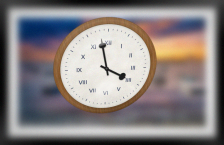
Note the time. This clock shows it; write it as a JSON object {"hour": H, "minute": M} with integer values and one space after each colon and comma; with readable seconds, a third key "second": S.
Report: {"hour": 3, "minute": 58}
